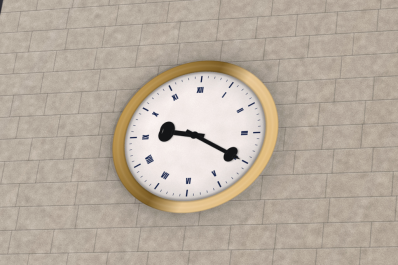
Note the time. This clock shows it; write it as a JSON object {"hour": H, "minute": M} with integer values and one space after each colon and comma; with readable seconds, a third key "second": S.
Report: {"hour": 9, "minute": 20}
